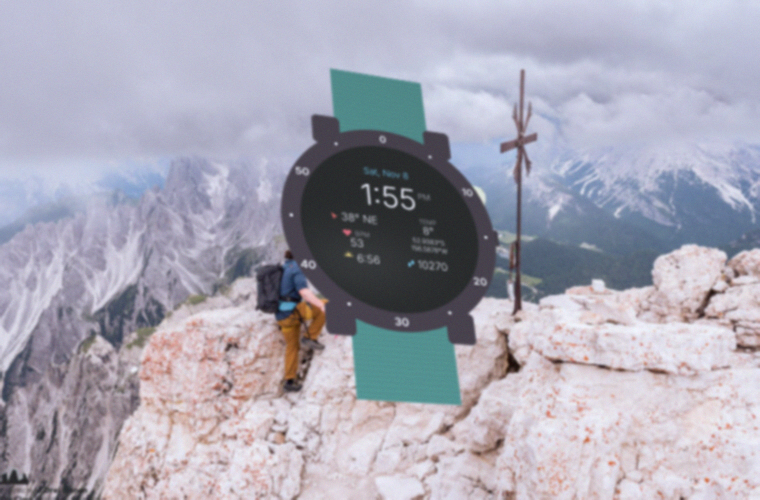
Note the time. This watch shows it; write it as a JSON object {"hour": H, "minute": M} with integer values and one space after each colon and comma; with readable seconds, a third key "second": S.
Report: {"hour": 1, "minute": 55}
